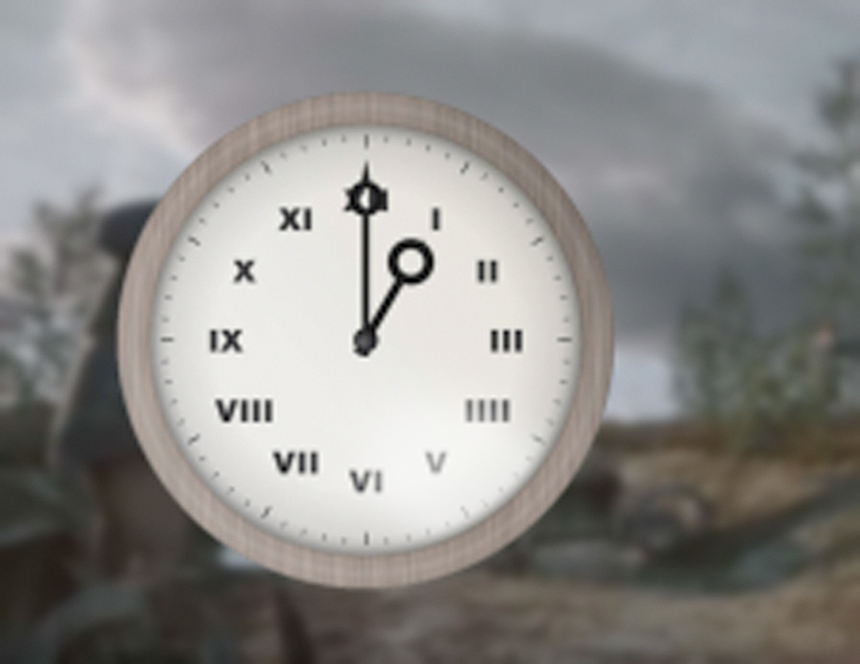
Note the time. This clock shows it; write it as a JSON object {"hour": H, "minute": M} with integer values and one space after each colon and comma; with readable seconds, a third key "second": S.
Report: {"hour": 1, "minute": 0}
